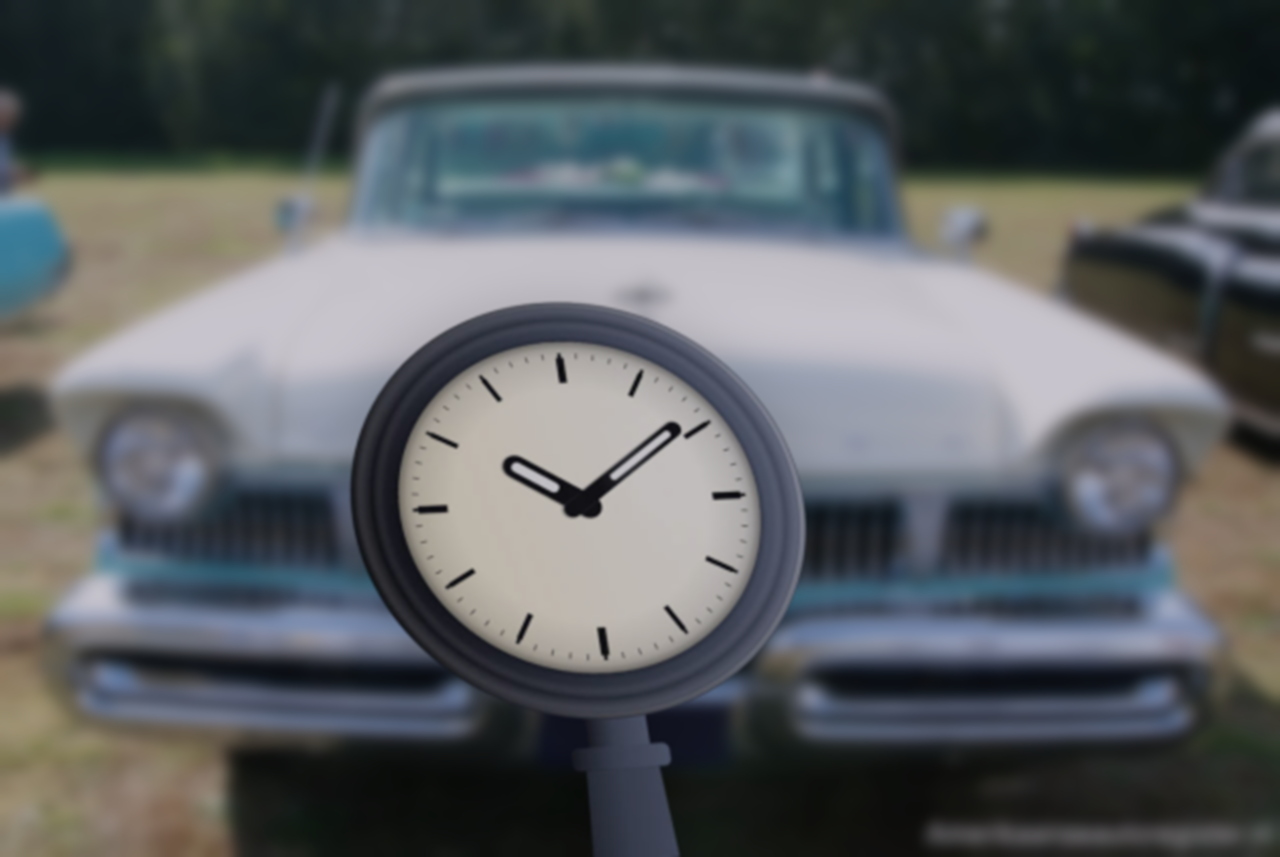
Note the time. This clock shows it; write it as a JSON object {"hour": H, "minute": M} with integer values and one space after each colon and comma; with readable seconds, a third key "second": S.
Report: {"hour": 10, "minute": 9}
